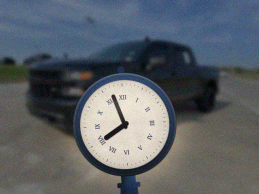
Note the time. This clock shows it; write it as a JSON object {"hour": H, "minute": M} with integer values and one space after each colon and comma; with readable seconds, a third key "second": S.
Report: {"hour": 7, "minute": 57}
